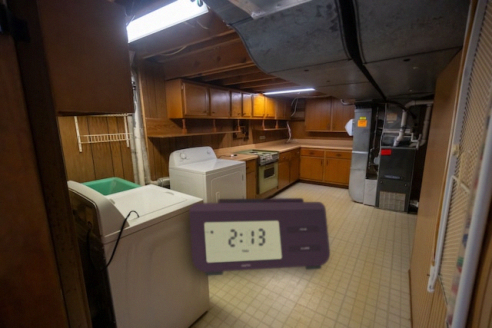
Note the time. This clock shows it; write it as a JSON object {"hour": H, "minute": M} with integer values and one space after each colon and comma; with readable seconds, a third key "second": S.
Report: {"hour": 2, "minute": 13}
